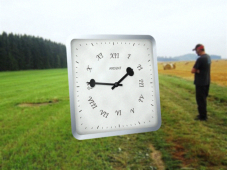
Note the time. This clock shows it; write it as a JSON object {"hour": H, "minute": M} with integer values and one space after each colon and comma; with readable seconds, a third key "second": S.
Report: {"hour": 1, "minute": 46}
